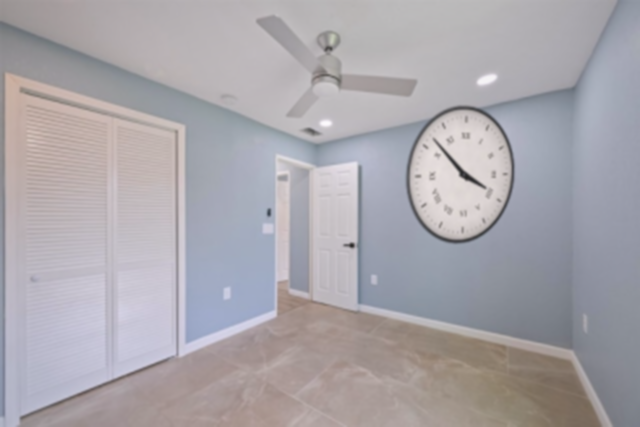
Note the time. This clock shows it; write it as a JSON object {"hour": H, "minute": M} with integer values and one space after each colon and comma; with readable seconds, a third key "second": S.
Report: {"hour": 3, "minute": 52}
